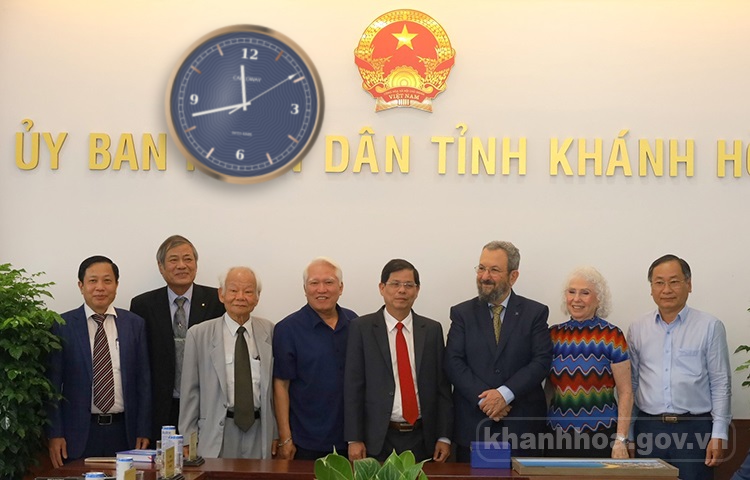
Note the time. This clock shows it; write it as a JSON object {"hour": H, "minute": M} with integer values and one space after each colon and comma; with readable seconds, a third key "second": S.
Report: {"hour": 11, "minute": 42, "second": 9}
